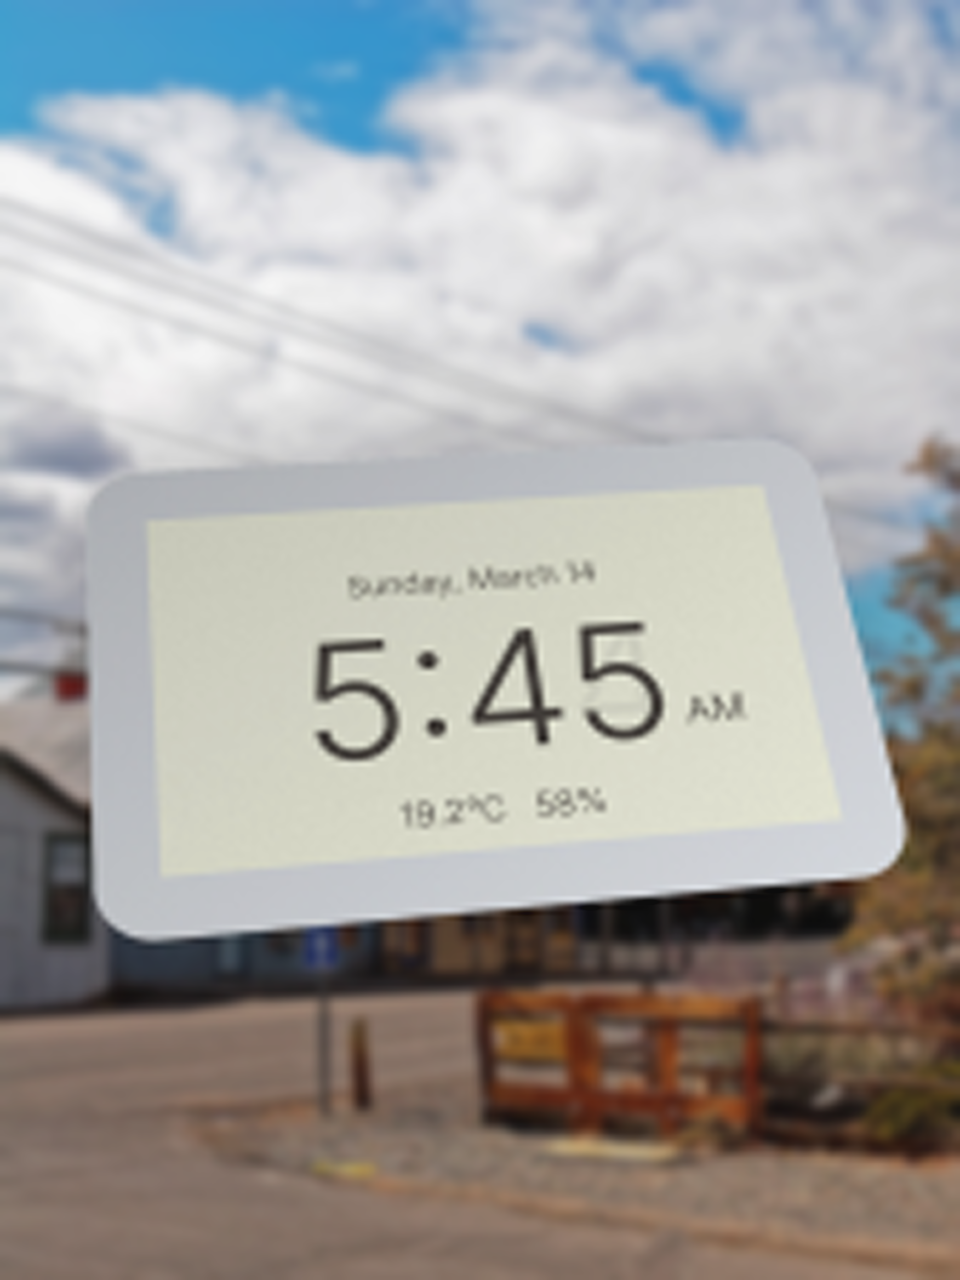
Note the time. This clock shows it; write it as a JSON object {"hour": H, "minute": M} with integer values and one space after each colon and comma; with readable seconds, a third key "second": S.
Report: {"hour": 5, "minute": 45}
